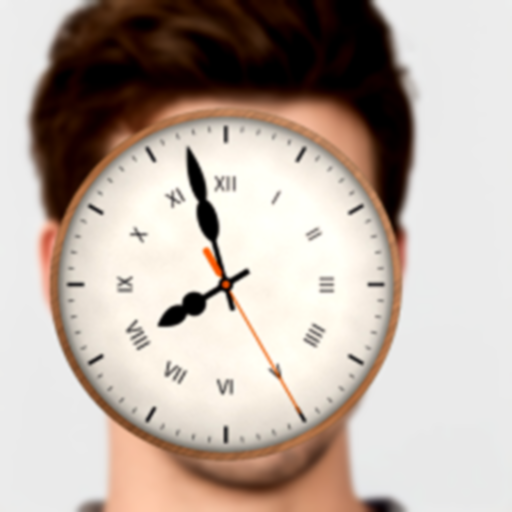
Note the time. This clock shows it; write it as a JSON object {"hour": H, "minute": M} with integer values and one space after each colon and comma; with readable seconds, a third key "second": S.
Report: {"hour": 7, "minute": 57, "second": 25}
